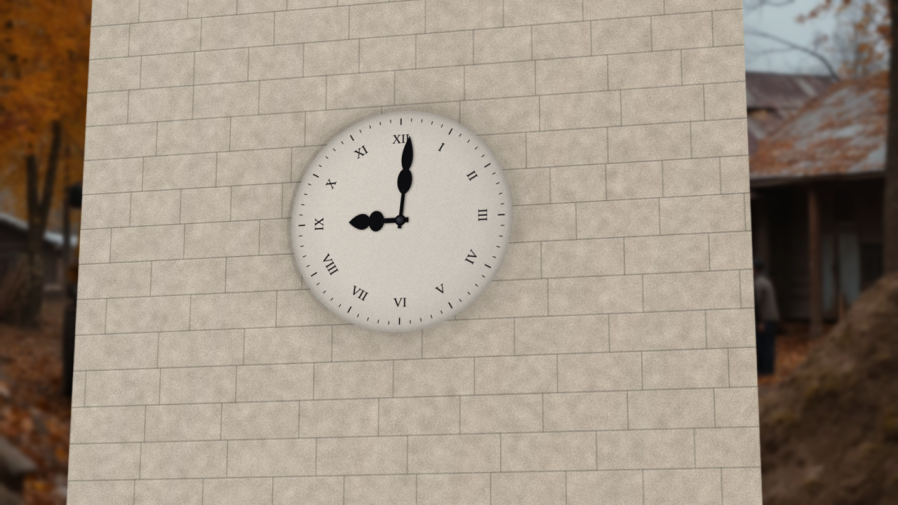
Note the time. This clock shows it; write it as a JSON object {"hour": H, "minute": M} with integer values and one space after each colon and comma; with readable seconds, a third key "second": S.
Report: {"hour": 9, "minute": 1}
